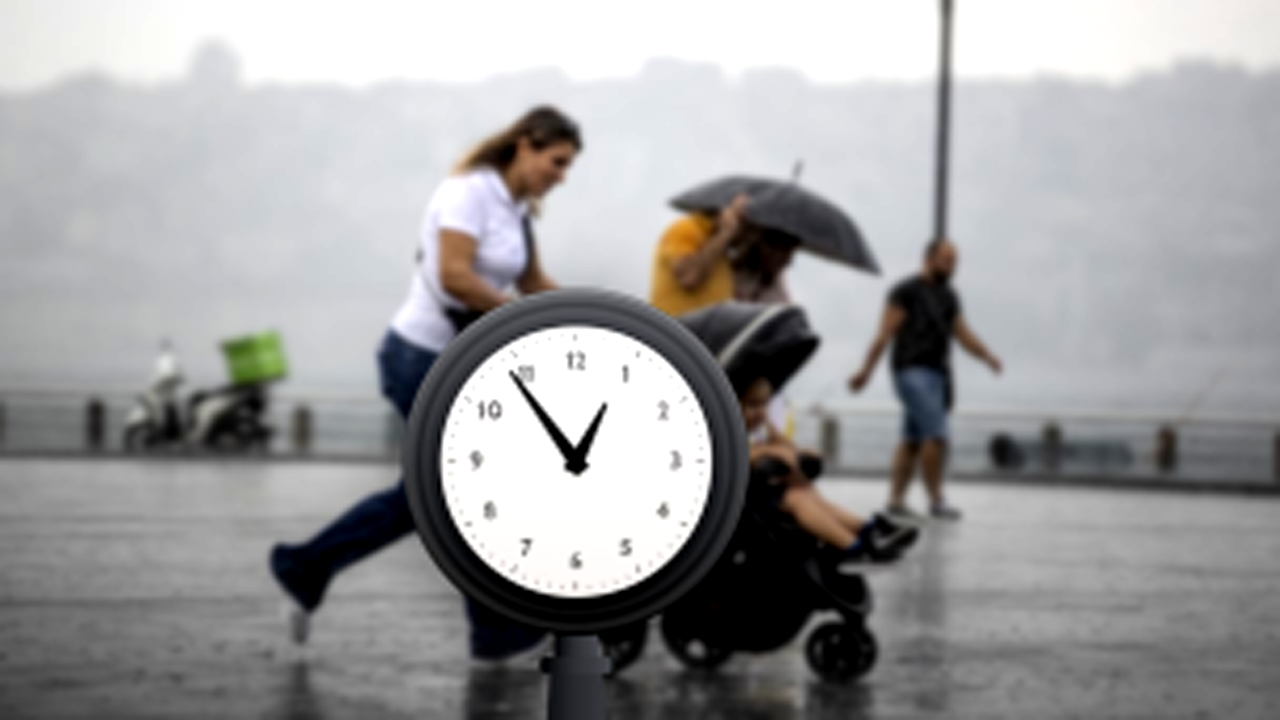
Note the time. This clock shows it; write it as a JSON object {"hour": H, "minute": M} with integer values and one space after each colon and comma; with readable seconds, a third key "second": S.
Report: {"hour": 12, "minute": 54}
